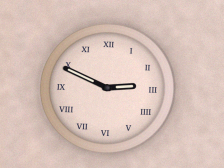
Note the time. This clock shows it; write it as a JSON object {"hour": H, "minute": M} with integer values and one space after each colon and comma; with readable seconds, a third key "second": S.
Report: {"hour": 2, "minute": 49}
